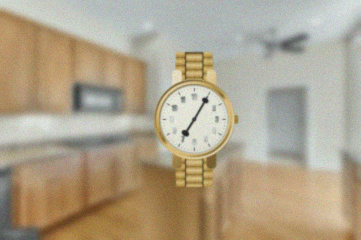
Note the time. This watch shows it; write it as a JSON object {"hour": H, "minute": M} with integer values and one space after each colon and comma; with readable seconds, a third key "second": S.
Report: {"hour": 7, "minute": 5}
